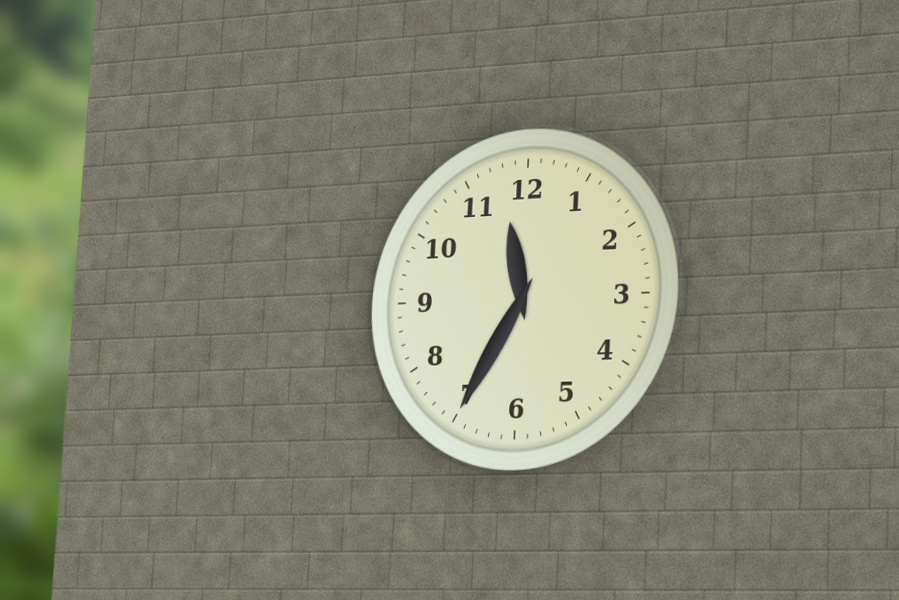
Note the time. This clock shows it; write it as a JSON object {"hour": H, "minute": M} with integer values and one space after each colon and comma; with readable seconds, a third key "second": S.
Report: {"hour": 11, "minute": 35}
